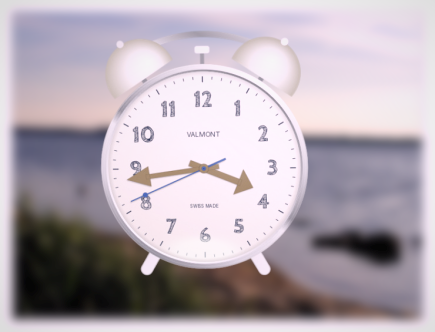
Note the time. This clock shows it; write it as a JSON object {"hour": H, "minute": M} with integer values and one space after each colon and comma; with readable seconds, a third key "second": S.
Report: {"hour": 3, "minute": 43, "second": 41}
